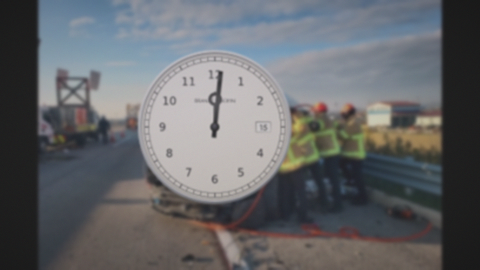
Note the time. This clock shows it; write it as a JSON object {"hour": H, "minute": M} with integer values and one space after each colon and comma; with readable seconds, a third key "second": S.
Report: {"hour": 12, "minute": 1}
